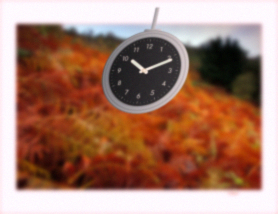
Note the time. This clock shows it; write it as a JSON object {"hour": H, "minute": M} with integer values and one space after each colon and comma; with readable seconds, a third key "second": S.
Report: {"hour": 10, "minute": 11}
